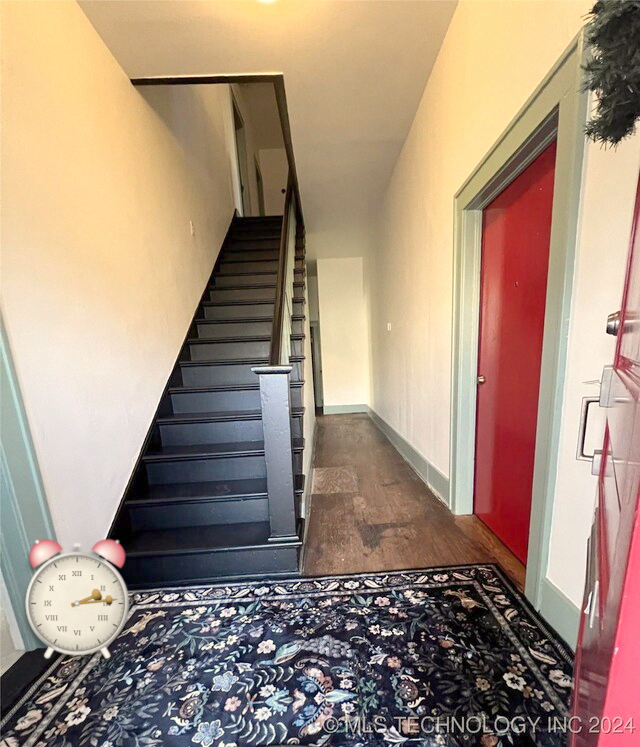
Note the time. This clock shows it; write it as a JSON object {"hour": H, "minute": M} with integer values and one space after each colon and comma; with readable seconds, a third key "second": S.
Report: {"hour": 2, "minute": 14}
